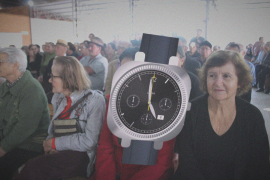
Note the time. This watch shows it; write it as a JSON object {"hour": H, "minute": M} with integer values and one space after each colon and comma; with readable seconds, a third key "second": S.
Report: {"hour": 4, "minute": 59}
